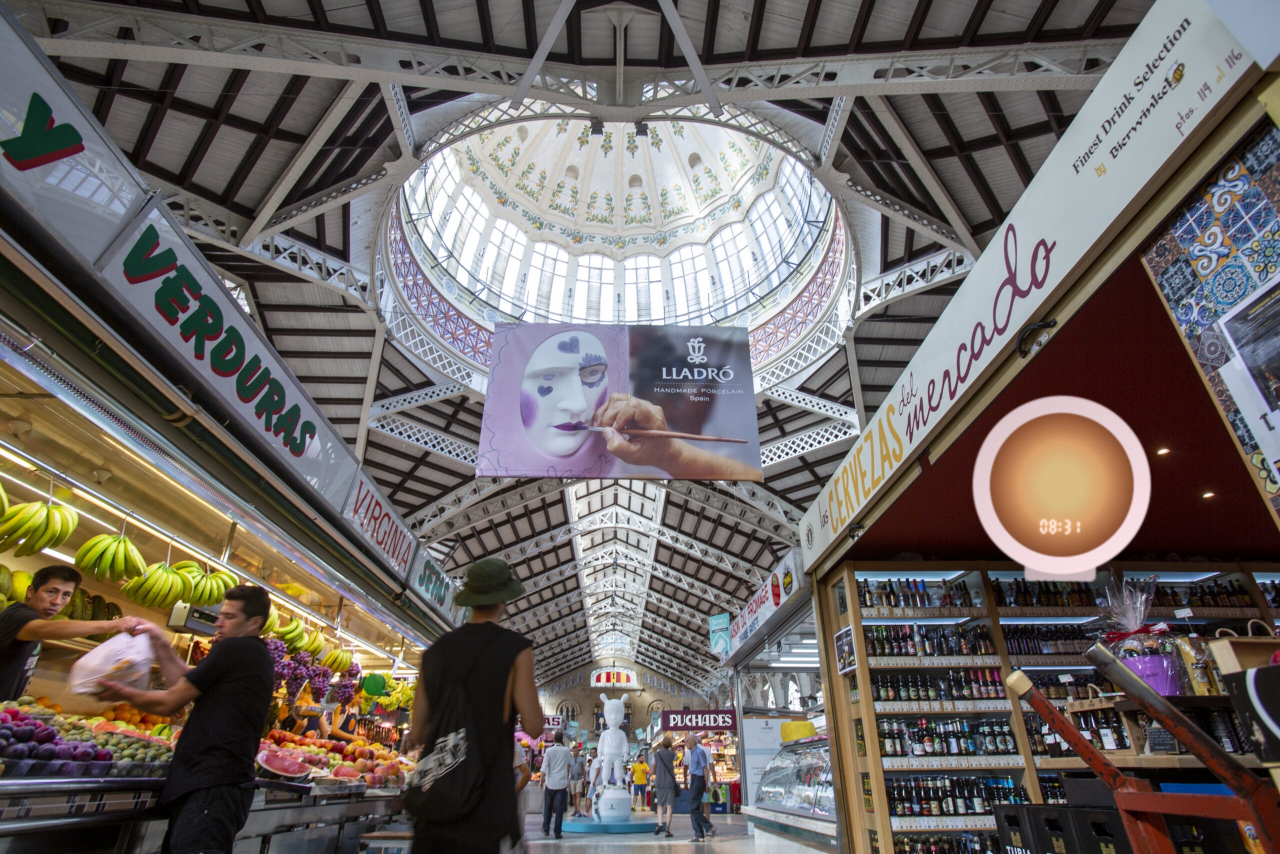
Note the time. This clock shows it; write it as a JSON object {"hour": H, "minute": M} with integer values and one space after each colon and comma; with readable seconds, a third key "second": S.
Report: {"hour": 8, "minute": 31}
